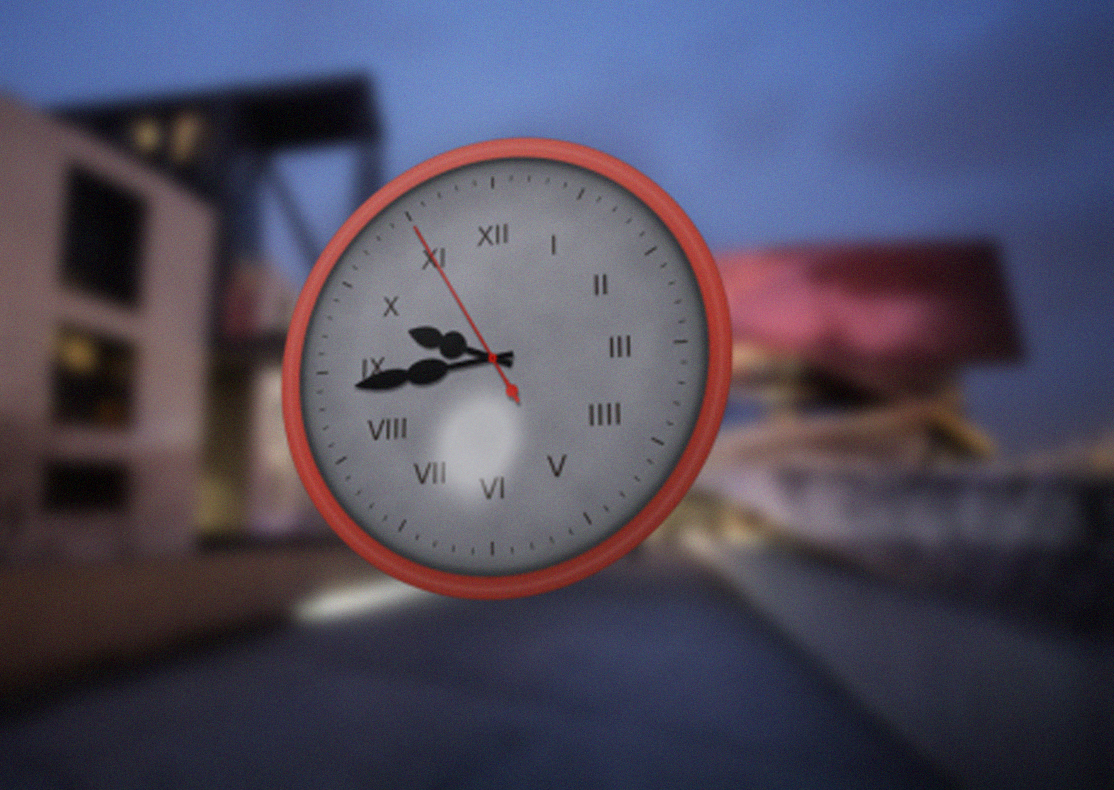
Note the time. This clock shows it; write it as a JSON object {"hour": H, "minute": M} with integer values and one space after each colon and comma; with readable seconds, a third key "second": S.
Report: {"hour": 9, "minute": 43, "second": 55}
